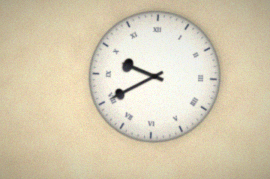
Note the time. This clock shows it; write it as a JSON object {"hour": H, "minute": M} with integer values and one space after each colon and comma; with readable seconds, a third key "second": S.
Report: {"hour": 9, "minute": 40}
